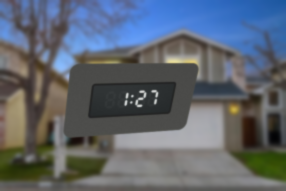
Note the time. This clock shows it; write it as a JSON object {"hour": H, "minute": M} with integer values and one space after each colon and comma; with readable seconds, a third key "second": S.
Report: {"hour": 1, "minute": 27}
